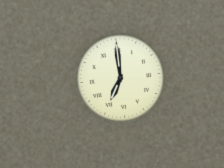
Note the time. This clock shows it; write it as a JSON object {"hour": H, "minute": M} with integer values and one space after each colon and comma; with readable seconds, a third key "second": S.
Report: {"hour": 7, "minute": 0}
